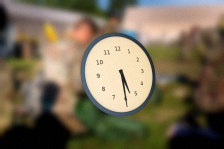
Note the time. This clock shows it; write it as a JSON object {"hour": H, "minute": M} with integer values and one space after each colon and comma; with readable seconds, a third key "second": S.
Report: {"hour": 5, "minute": 30}
